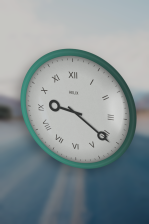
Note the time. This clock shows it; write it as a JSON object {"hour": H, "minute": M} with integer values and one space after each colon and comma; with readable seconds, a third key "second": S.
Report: {"hour": 9, "minute": 21}
